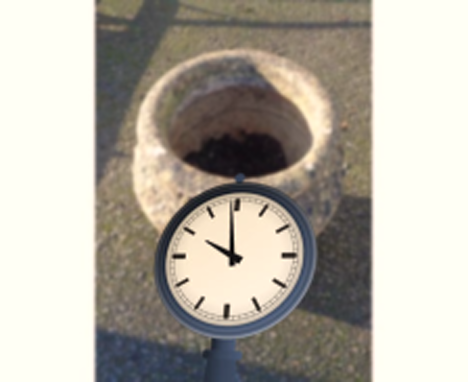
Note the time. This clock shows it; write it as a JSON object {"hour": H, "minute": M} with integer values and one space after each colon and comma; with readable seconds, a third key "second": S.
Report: {"hour": 9, "minute": 59}
